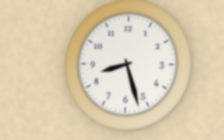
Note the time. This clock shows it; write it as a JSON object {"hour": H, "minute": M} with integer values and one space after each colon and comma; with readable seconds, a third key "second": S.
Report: {"hour": 8, "minute": 27}
